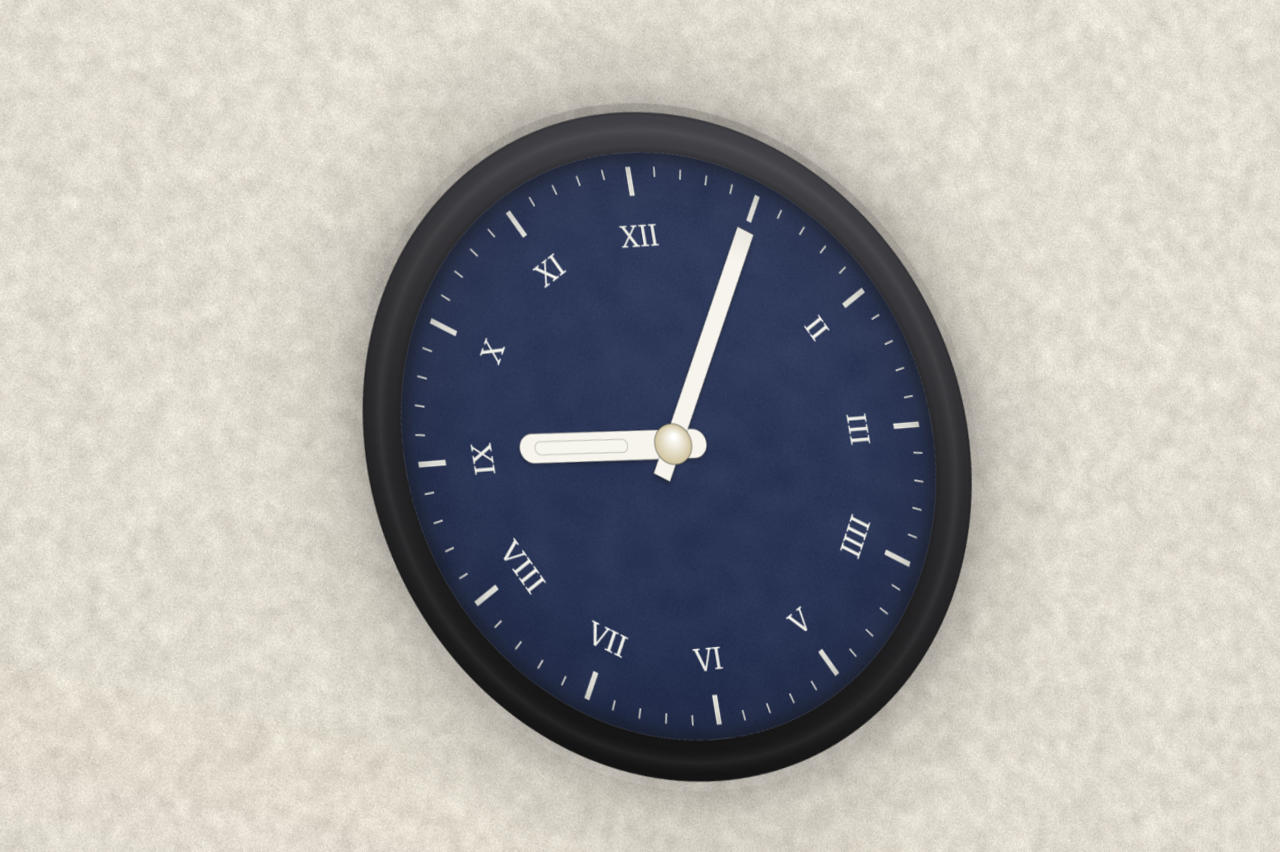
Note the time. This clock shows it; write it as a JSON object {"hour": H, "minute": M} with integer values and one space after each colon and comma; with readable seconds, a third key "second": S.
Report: {"hour": 9, "minute": 5}
